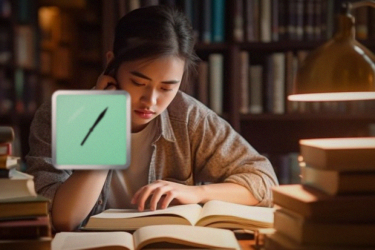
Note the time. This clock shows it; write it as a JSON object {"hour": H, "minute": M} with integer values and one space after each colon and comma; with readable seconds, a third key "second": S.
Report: {"hour": 7, "minute": 6}
